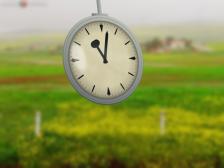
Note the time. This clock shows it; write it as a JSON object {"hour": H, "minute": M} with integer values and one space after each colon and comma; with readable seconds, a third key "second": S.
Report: {"hour": 11, "minute": 2}
